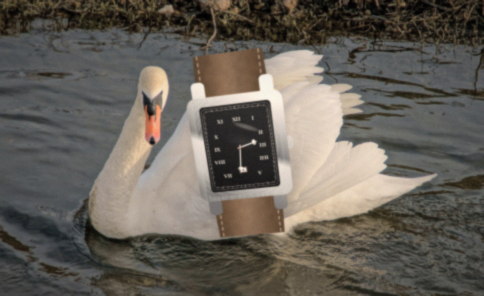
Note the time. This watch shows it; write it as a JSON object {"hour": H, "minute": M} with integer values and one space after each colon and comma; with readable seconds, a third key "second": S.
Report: {"hour": 2, "minute": 31}
